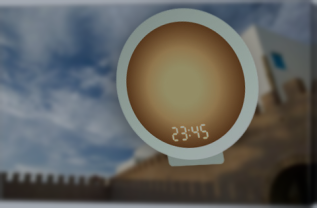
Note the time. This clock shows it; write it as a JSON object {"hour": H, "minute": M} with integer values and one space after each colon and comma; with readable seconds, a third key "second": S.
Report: {"hour": 23, "minute": 45}
